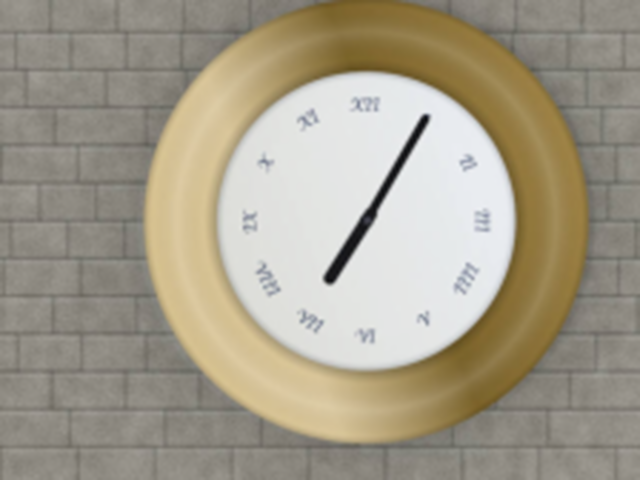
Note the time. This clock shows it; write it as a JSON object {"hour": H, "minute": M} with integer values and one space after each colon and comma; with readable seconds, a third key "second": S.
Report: {"hour": 7, "minute": 5}
